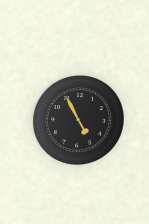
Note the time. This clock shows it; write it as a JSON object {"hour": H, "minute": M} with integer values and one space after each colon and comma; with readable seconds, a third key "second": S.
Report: {"hour": 4, "minute": 55}
